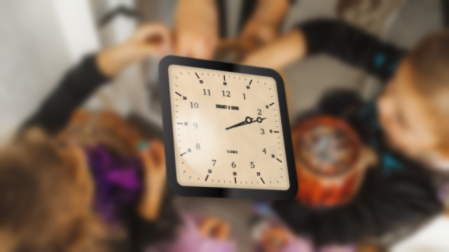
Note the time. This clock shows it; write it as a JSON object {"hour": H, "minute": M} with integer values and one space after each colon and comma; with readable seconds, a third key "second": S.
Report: {"hour": 2, "minute": 12}
